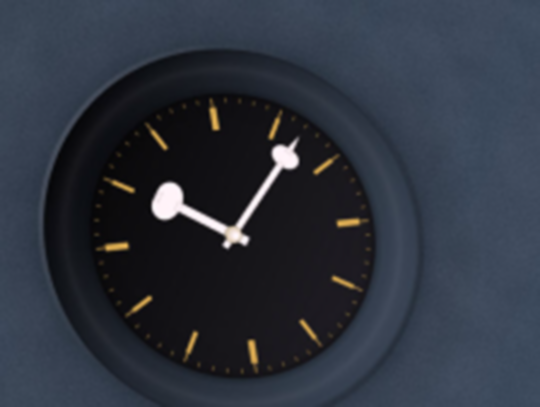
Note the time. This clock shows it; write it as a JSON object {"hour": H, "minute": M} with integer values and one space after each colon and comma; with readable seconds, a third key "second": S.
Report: {"hour": 10, "minute": 7}
